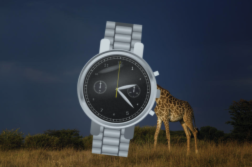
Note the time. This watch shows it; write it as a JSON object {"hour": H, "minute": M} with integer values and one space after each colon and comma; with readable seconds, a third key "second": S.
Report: {"hour": 2, "minute": 22}
